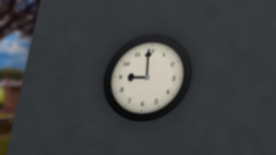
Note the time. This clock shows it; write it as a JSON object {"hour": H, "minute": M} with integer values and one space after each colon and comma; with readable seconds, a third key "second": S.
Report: {"hour": 8, "minute": 59}
